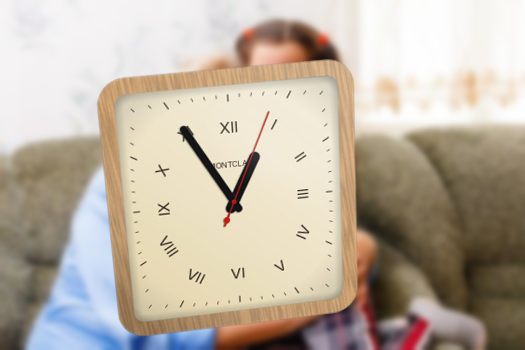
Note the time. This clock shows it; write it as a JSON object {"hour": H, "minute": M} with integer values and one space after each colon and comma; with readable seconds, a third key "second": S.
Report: {"hour": 12, "minute": 55, "second": 4}
